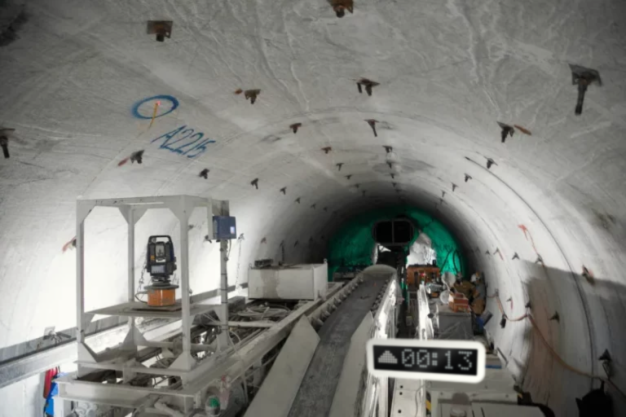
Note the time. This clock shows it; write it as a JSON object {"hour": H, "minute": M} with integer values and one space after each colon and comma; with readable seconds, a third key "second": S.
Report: {"hour": 0, "minute": 13}
